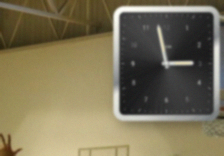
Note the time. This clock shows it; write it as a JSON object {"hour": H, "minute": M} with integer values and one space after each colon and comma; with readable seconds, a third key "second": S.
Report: {"hour": 2, "minute": 58}
